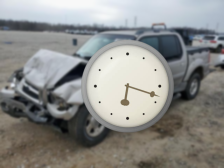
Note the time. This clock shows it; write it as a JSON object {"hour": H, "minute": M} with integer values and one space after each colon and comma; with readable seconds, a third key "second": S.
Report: {"hour": 6, "minute": 18}
